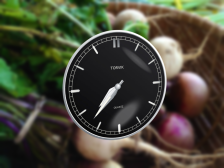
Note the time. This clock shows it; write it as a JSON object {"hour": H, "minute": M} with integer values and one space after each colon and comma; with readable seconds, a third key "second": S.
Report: {"hour": 7, "minute": 37}
